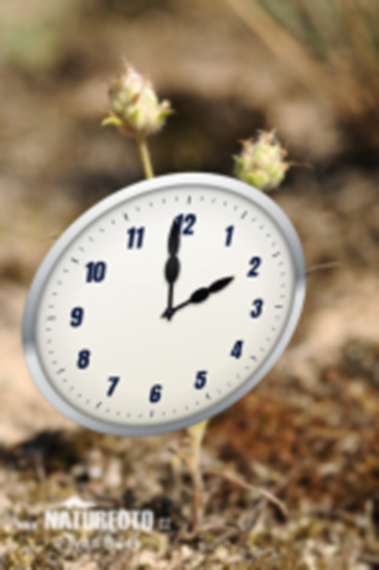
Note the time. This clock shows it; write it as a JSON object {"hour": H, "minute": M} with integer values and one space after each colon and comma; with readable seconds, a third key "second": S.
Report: {"hour": 1, "minute": 59}
